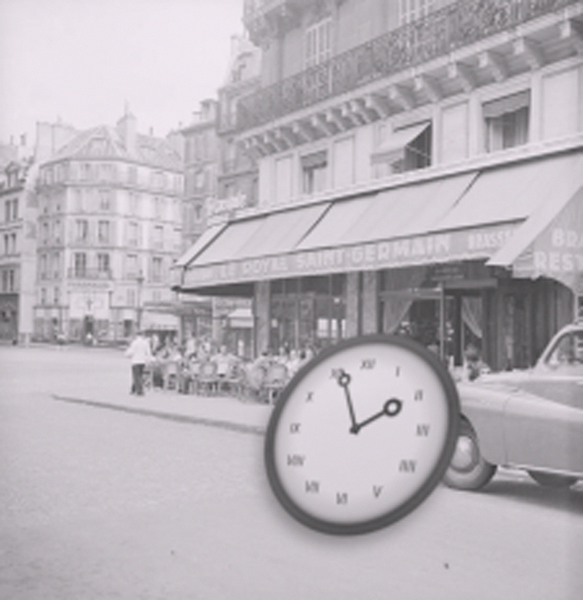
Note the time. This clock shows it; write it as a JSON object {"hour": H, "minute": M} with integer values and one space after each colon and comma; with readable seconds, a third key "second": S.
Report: {"hour": 1, "minute": 56}
